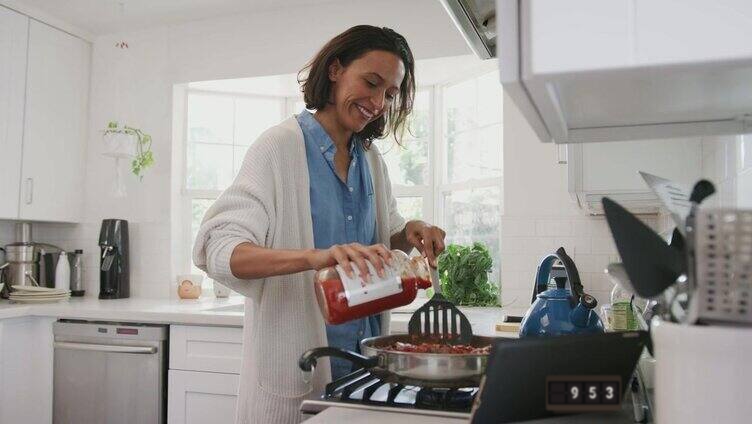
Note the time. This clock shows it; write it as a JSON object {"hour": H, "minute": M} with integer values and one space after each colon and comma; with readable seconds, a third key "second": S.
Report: {"hour": 9, "minute": 53}
